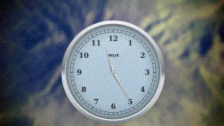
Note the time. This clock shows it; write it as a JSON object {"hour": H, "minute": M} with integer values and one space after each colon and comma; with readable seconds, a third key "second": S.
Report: {"hour": 11, "minute": 25}
